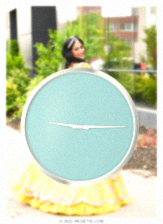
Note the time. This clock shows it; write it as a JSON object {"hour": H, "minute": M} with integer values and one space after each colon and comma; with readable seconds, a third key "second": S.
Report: {"hour": 9, "minute": 15}
